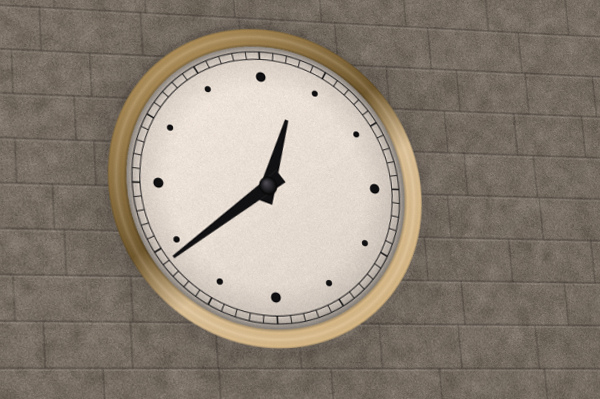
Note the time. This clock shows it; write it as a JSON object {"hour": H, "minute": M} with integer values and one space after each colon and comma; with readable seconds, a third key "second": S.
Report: {"hour": 12, "minute": 39}
